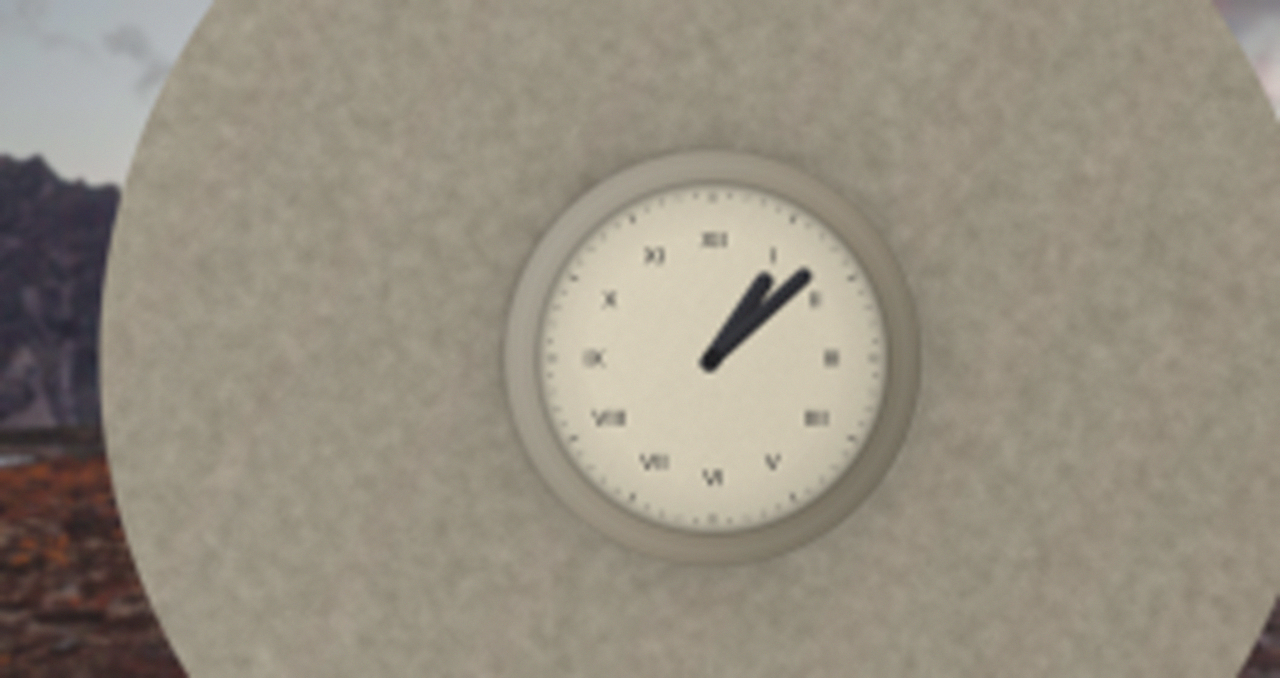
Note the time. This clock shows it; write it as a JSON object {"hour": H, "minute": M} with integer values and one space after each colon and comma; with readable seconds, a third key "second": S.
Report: {"hour": 1, "minute": 8}
